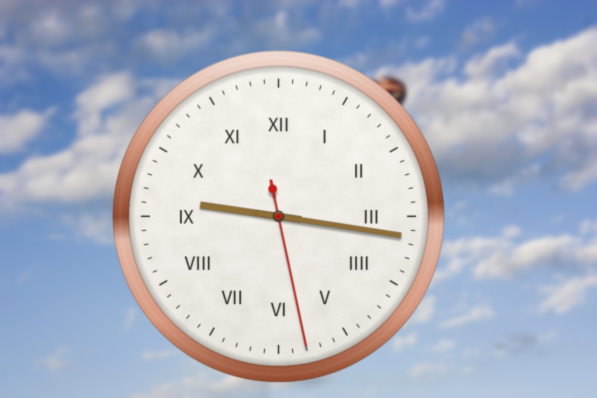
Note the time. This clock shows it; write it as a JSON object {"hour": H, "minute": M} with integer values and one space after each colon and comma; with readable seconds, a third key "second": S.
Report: {"hour": 9, "minute": 16, "second": 28}
